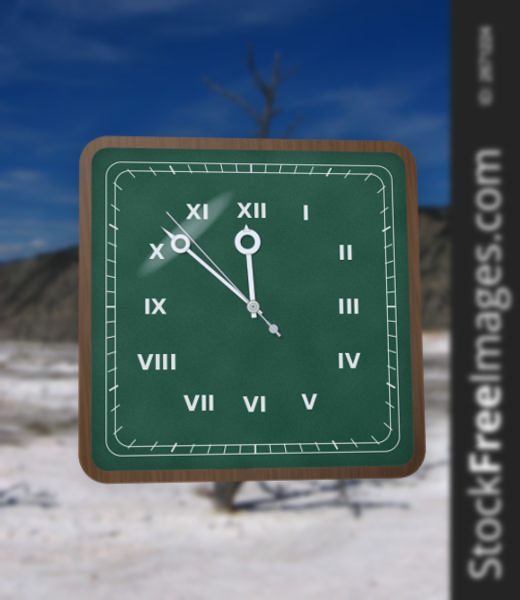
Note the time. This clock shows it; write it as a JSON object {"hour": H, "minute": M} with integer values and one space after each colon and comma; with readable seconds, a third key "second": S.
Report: {"hour": 11, "minute": 51, "second": 53}
